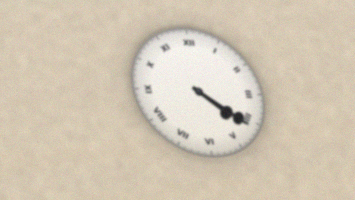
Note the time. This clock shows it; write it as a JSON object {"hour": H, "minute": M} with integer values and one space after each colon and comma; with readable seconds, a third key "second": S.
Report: {"hour": 4, "minute": 21}
